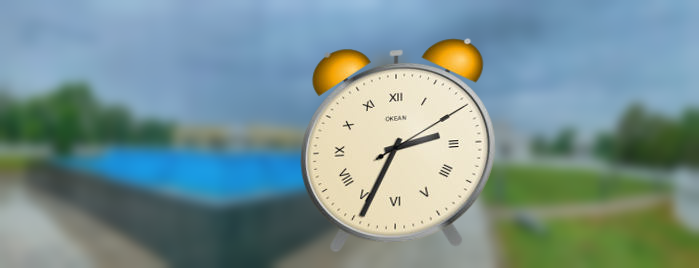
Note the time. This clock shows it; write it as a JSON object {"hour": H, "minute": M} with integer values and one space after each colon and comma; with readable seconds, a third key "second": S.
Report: {"hour": 2, "minute": 34, "second": 10}
